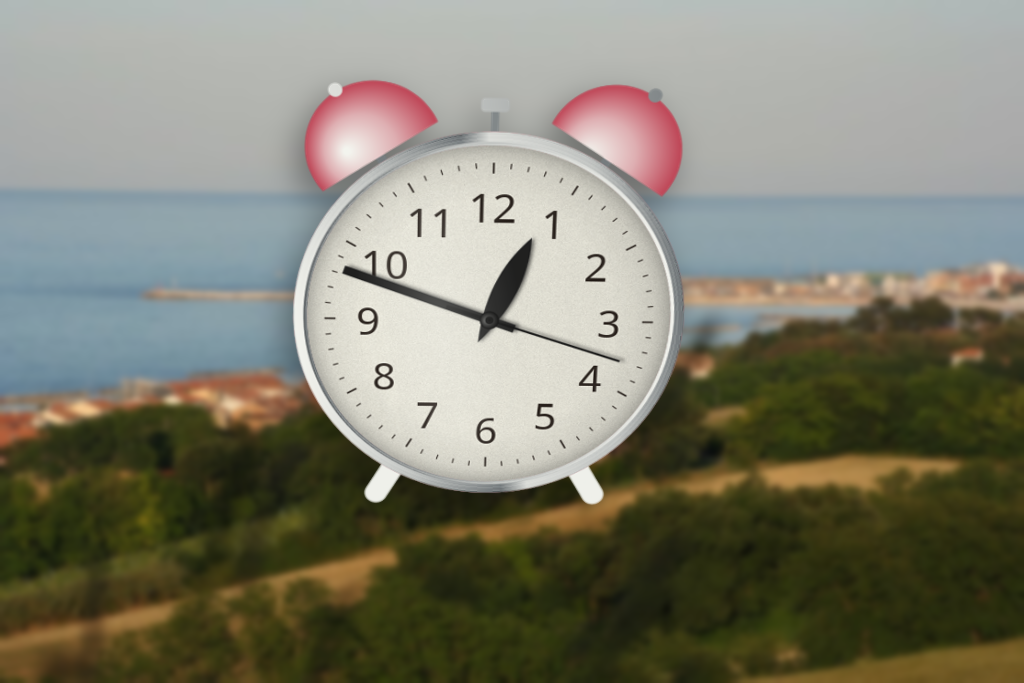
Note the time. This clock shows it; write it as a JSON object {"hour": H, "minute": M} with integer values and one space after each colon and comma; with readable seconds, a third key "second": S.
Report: {"hour": 12, "minute": 48, "second": 18}
